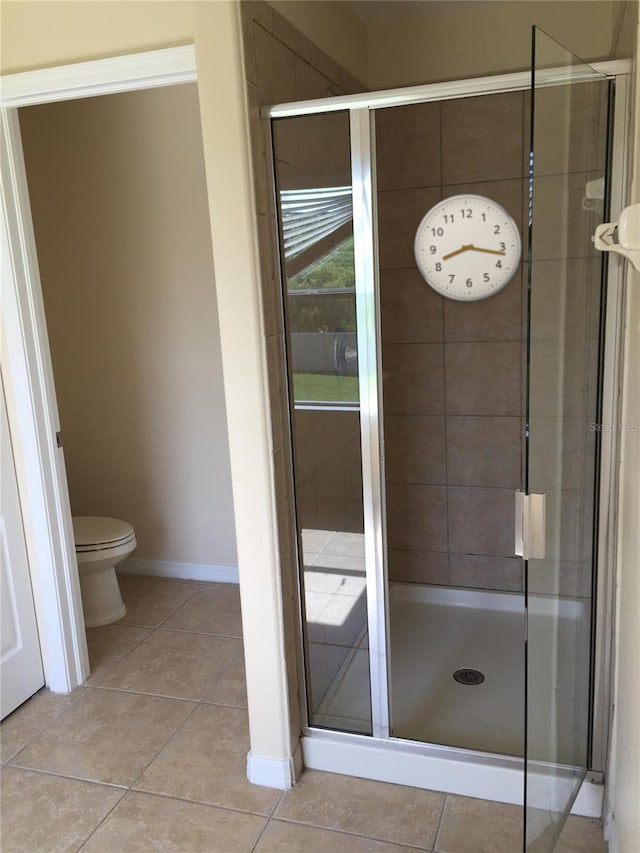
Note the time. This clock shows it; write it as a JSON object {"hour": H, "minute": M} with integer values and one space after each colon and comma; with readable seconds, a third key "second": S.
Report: {"hour": 8, "minute": 17}
